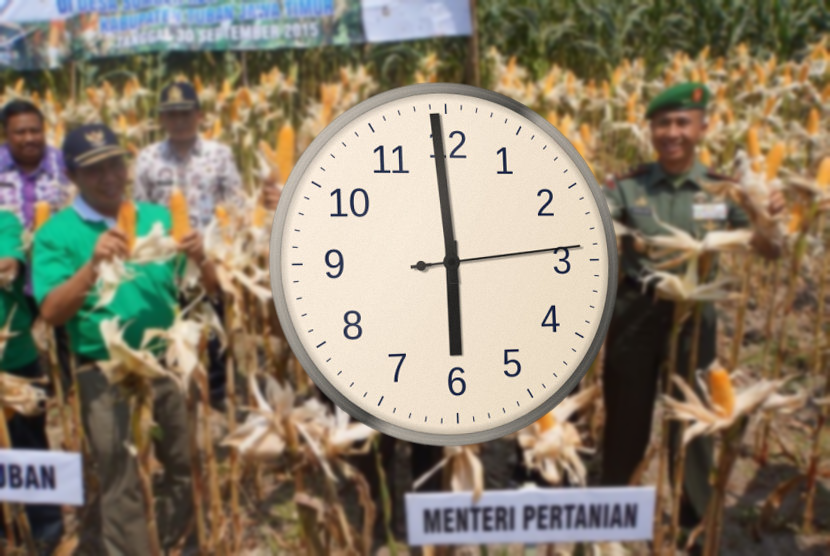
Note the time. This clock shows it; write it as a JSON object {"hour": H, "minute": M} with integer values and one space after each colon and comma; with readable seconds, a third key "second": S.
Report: {"hour": 5, "minute": 59, "second": 14}
